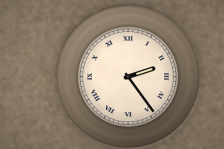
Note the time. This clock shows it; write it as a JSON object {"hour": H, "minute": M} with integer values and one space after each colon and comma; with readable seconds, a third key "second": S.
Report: {"hour": 2, "minute": 24}
